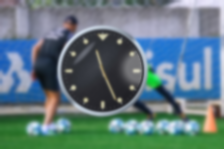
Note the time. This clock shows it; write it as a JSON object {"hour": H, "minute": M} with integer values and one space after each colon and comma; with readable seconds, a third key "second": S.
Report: {"hour": 11, "minute": 26}
